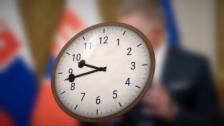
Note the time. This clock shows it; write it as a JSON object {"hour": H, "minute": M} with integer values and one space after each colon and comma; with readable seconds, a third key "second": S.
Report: {"hour": 9, "minute": 43}
